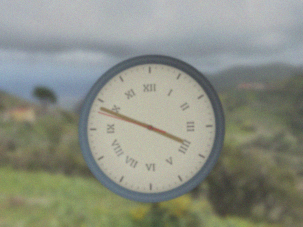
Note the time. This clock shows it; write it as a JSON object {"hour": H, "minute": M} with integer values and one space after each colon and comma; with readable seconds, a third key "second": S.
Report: {"hour": 3, "minute": 48, "second": 48}
